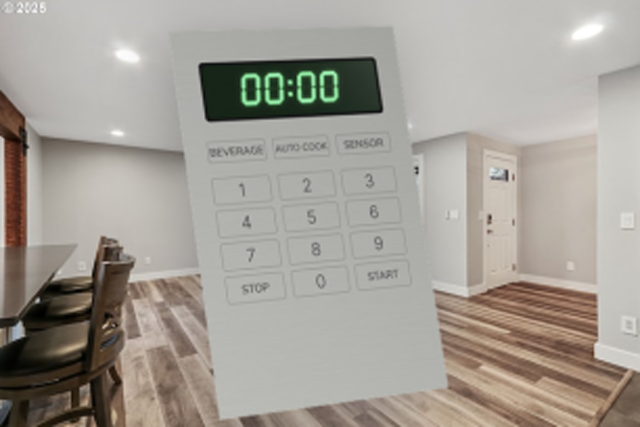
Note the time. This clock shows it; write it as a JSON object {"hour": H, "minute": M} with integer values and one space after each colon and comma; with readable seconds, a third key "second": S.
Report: {"hour": 0, "minute": 0}
